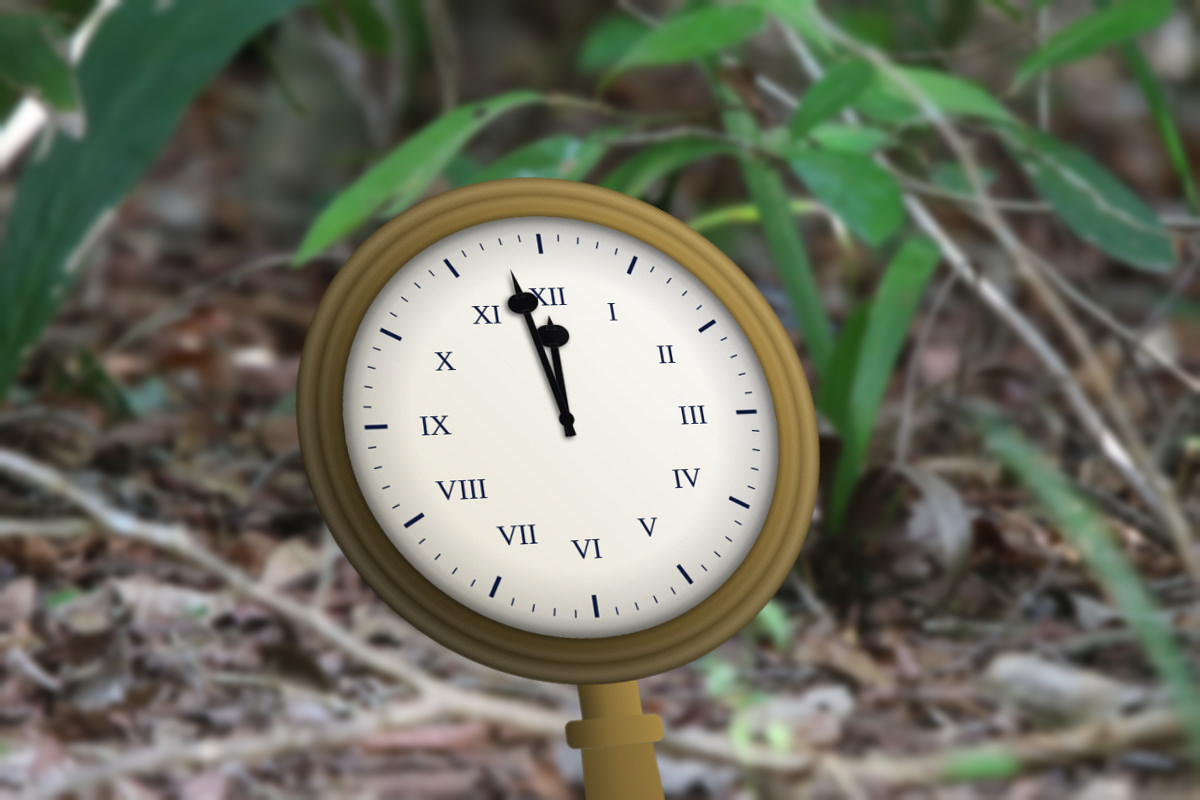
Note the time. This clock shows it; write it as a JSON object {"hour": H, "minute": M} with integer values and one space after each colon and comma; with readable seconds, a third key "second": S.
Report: {"hour": 11, "minute": 58}
